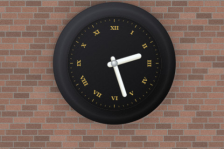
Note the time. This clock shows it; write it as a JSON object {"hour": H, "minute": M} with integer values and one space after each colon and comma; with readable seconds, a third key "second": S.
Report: {"hour": 2, "minute": 27}
